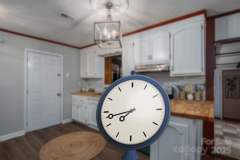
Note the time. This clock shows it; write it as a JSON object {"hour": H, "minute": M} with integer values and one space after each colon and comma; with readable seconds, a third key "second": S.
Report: {"hour": 7, "minute": 43}
